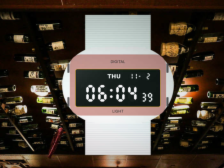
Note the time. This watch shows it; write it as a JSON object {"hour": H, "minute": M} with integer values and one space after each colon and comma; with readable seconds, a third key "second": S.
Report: {"hour": 6, "minute": 4, "second": 39}
